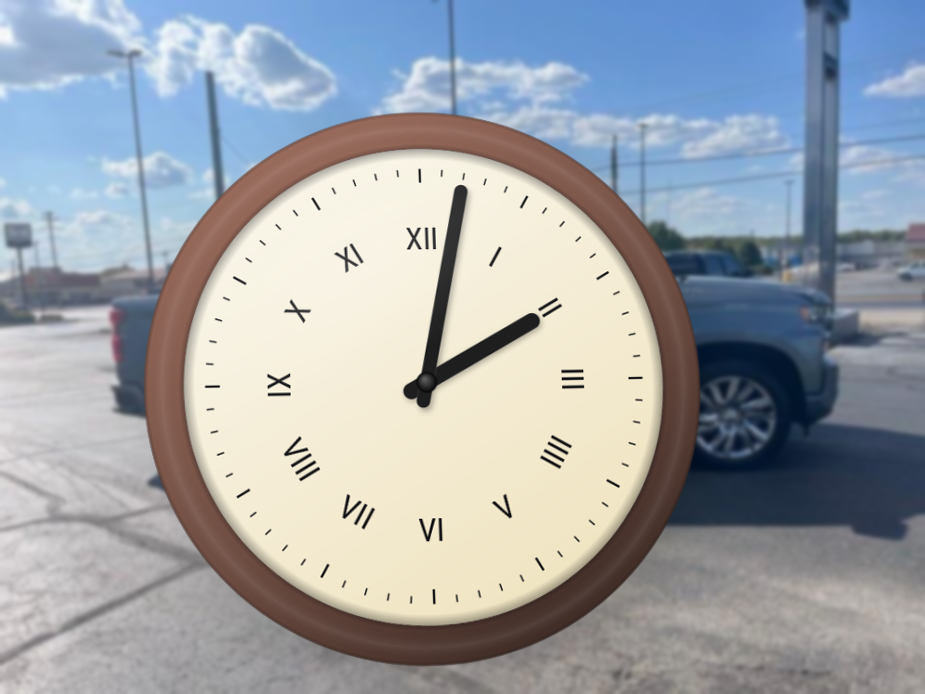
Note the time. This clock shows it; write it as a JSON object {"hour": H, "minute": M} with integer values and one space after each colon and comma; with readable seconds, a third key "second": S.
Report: {"hour": 2, "minute": 2}
